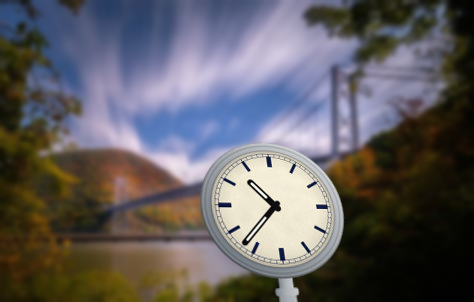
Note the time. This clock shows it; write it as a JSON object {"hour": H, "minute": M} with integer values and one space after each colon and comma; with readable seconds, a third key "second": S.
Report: {"hour": 10, "minute": 37}
